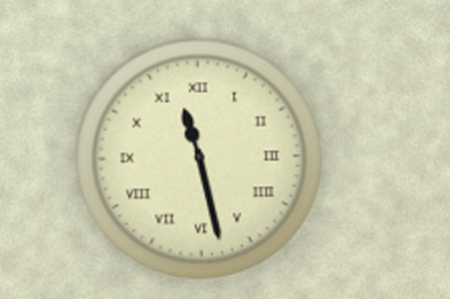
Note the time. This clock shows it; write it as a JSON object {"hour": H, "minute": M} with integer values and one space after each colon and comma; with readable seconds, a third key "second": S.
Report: {"hour": 11, "minute": 28}
